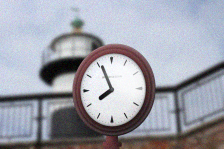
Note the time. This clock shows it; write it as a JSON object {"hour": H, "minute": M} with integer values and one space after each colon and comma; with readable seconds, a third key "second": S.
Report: {"hour": 7, "minute": 56}
